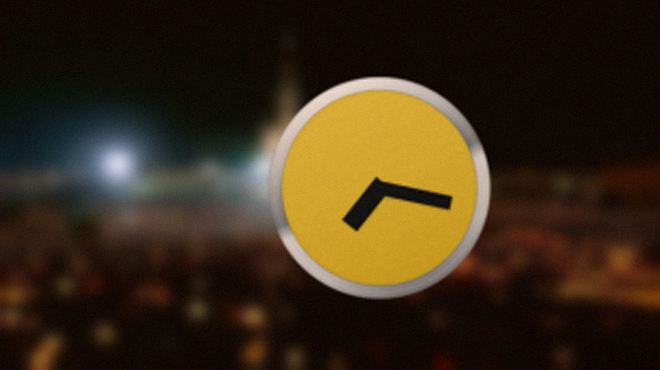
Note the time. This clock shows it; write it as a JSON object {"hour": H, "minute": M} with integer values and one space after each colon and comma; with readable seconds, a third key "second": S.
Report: {"hour": 7, "minute": 17}
